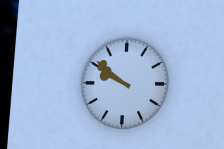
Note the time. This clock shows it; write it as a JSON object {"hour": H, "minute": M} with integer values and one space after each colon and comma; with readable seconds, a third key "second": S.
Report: {"hour": 9, "minute": 51}
